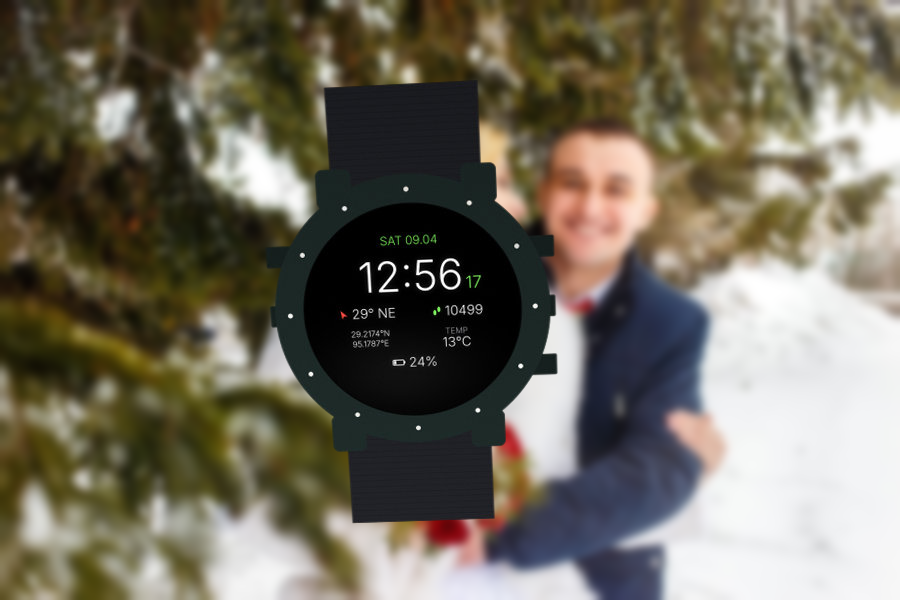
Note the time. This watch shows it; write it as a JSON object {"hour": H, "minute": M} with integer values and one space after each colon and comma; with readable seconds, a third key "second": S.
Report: {"hour": 12, "minute": 56, "second": 17}
